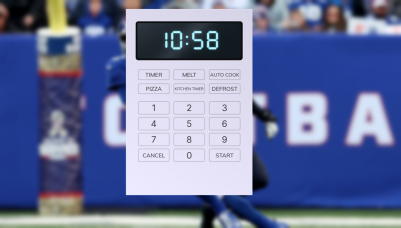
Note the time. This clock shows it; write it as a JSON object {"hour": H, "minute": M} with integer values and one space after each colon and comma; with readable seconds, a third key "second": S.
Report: {"hour": 10, "minute": 58}
